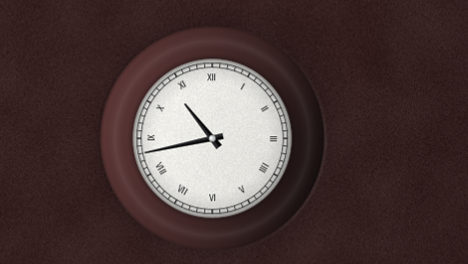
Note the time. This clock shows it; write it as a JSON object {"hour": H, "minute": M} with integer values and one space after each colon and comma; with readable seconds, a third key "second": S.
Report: {"hour": 10, "minute": 43}
